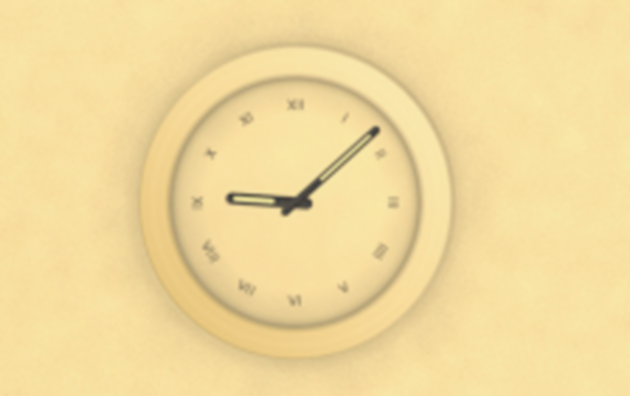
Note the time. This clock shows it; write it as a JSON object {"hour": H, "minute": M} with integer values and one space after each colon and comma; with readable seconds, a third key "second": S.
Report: {"hour": 9, "minute": 8}
